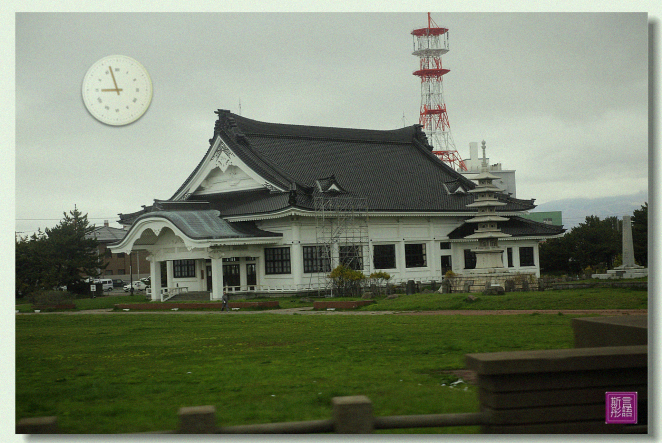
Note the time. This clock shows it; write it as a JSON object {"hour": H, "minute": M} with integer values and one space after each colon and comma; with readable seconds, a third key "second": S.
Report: {"hour": 8, "minute": 57}
